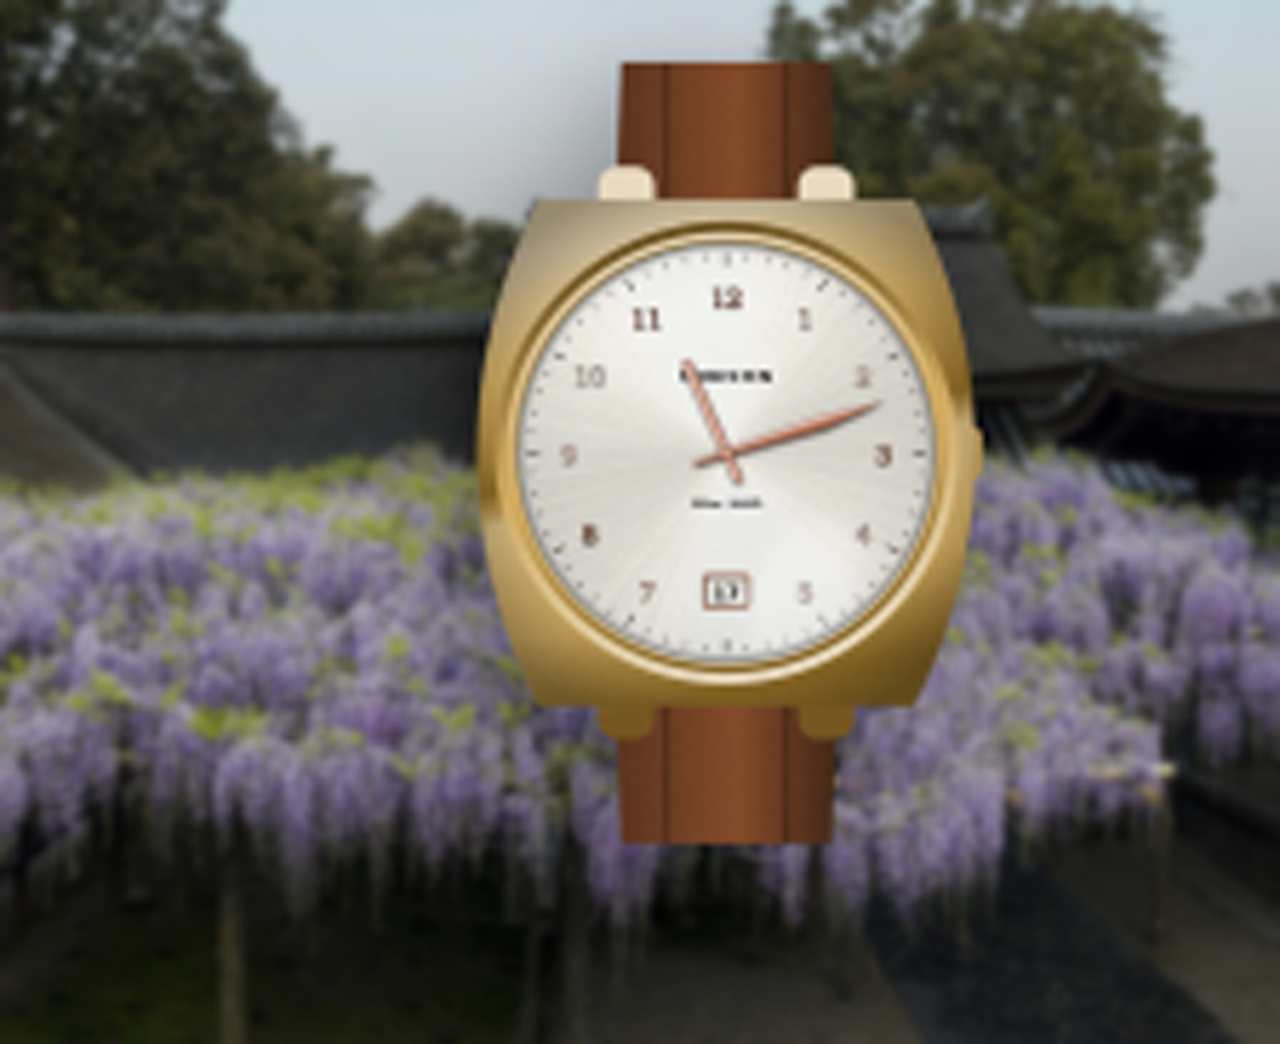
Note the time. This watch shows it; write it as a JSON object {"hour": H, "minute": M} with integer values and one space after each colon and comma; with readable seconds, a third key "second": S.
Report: {"hour": 11, "minute": 12}
